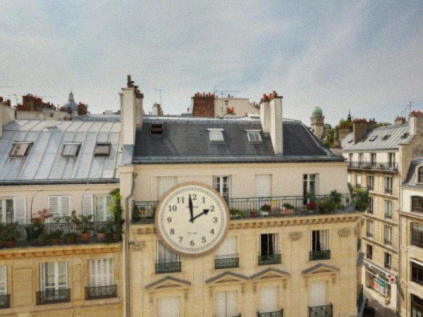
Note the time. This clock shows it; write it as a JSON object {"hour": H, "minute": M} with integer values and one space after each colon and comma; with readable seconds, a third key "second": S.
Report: {"hour": 1, "minute": 59}
